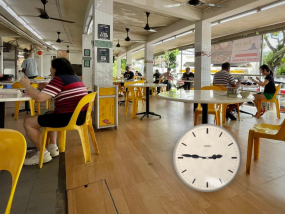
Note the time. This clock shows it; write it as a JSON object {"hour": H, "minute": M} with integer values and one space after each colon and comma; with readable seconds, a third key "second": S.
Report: {"hour": 2, "minute": 46}
